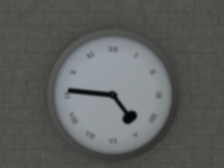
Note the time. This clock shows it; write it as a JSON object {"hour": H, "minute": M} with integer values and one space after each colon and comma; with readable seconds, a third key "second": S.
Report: {"hour": 4, "minute": 46}
